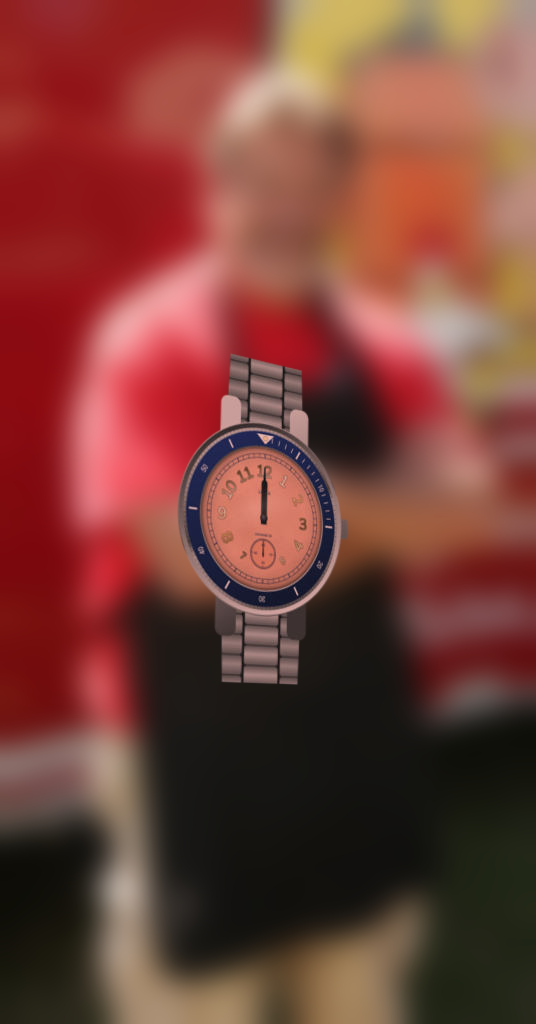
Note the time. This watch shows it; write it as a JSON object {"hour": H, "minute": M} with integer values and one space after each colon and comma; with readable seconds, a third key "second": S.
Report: {"hour": 12, "minute": 0}
